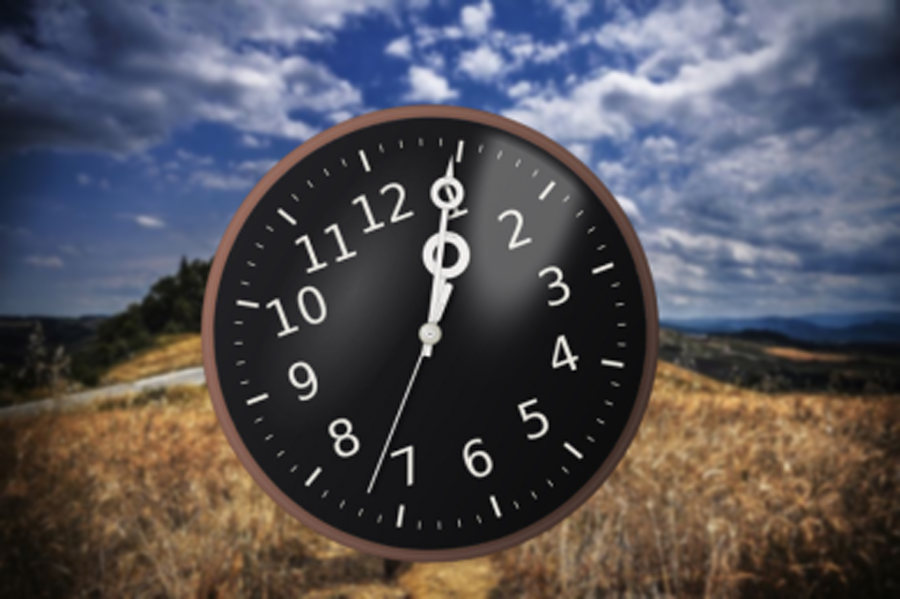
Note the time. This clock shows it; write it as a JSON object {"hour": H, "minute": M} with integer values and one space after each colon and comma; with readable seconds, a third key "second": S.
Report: {"hour": 1, "minute": 4, "second": 37}
